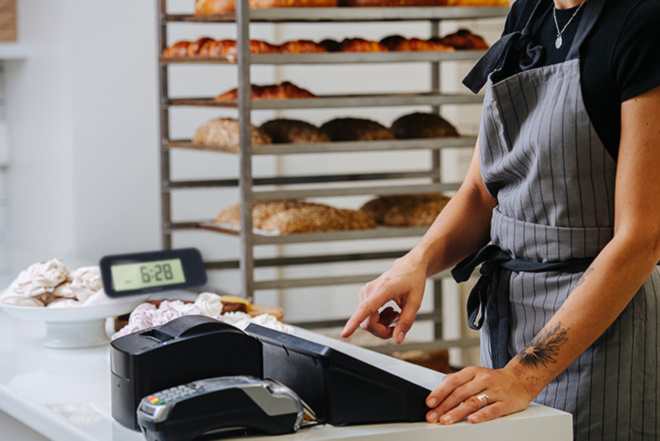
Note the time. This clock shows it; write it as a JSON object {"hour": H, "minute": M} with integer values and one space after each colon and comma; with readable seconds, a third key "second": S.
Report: {"hour": 6, "minute": 28}
